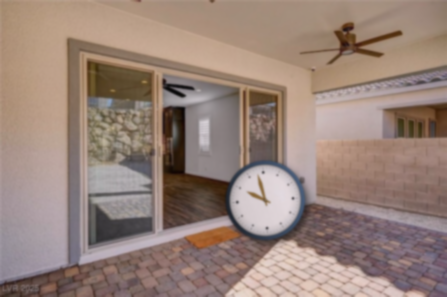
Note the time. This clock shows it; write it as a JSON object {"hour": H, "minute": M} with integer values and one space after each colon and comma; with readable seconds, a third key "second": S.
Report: {"hour": 9, "minute": 58}
